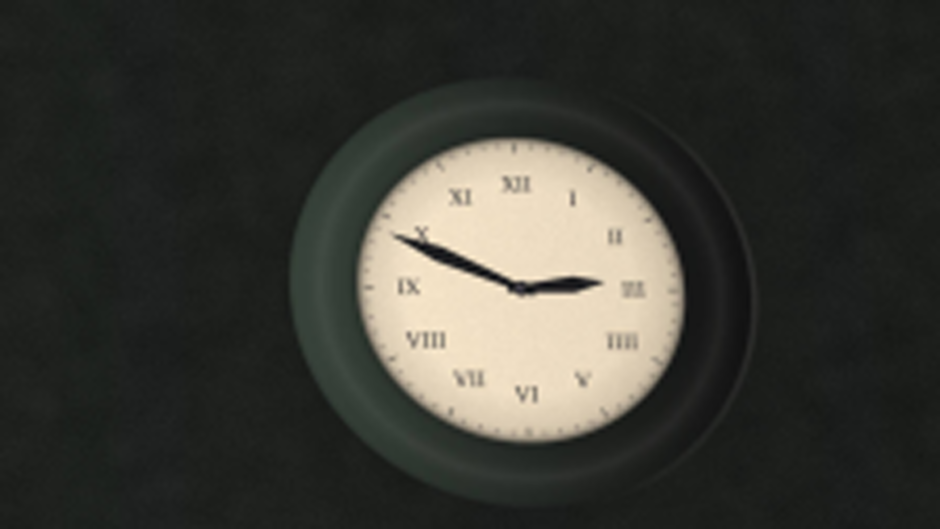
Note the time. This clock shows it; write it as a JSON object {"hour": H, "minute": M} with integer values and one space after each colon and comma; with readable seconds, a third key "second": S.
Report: {"hour": 2, "minute": 49}
